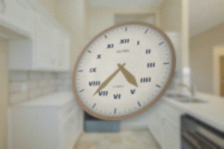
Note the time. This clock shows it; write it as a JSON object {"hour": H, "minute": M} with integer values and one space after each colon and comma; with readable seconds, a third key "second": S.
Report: {"hour": 4, "minute": 37}
